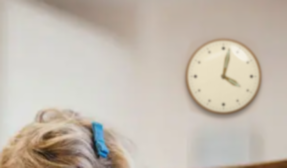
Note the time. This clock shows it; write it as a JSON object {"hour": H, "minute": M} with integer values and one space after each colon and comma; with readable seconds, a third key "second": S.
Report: {"hour": 4, "minute": 2}
